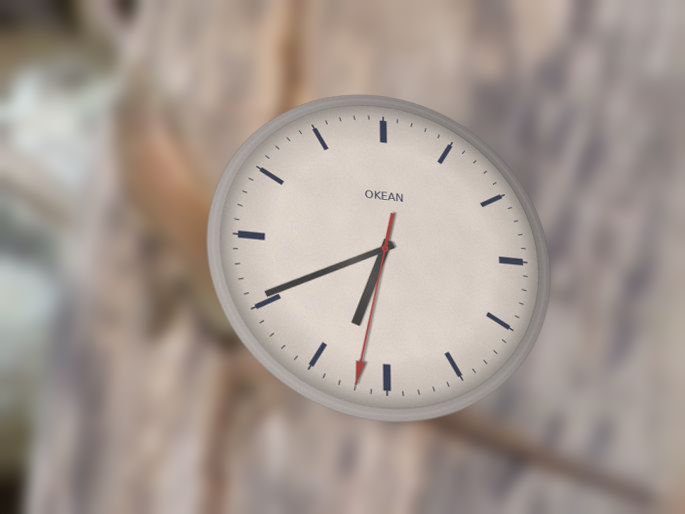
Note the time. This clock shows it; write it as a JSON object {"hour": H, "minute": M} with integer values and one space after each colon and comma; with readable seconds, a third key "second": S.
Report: {"hour": 6, "minute": 40, "second": 32}
